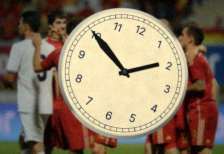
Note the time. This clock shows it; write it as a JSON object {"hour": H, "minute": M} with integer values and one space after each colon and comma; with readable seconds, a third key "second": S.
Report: {"hour": 1, "minute": 50}
